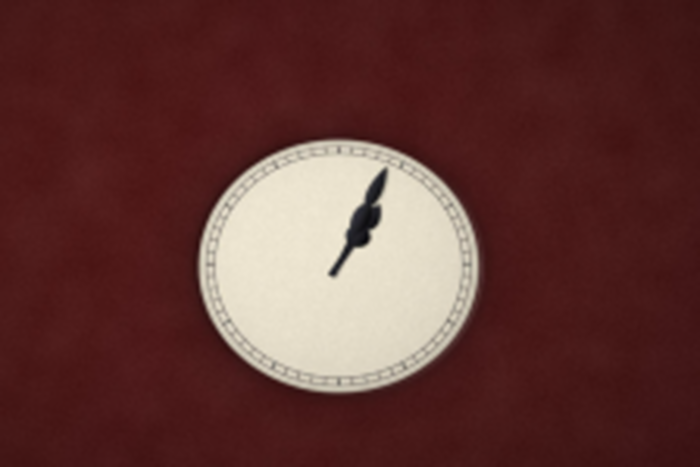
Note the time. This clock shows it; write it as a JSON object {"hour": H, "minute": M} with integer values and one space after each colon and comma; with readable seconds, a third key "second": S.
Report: {"hour": 1, "minute": 4}
